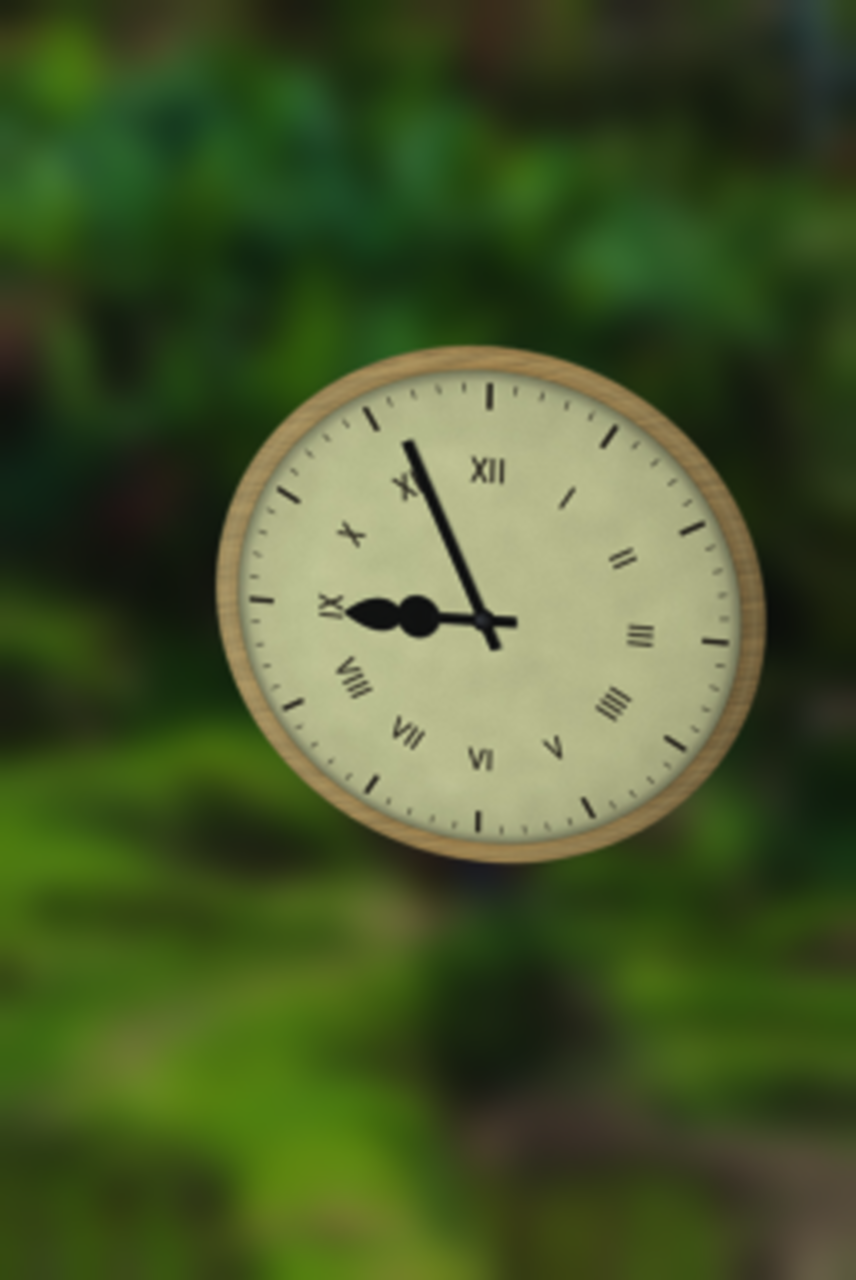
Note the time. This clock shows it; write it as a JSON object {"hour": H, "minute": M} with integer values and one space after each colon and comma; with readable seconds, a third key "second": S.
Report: {"hour": 8, "minute": 56}
